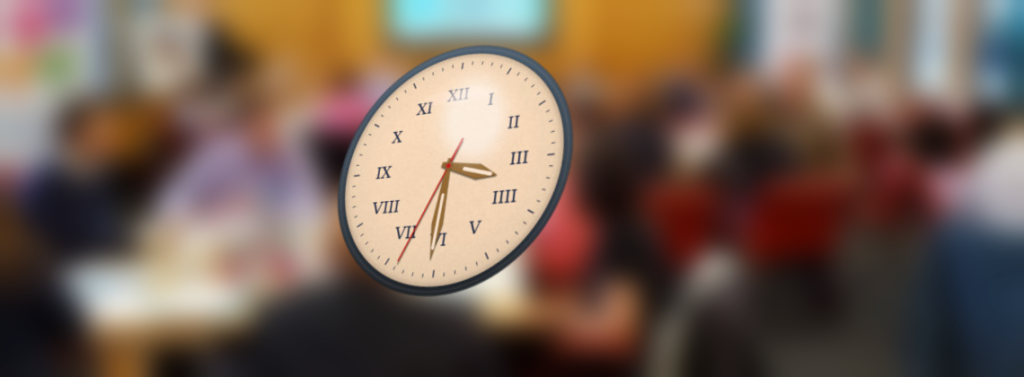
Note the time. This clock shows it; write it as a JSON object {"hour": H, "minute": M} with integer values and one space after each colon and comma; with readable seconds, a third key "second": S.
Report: {"hour": 3, "minute": 30, "second": 34}
